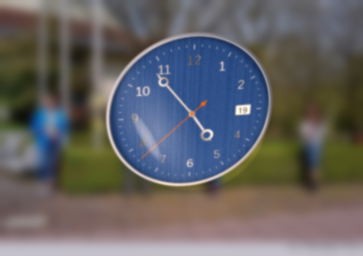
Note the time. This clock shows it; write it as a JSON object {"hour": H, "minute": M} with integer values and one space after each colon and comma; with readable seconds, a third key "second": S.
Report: {"hour": 4, "minute": 53, "second": 38}
